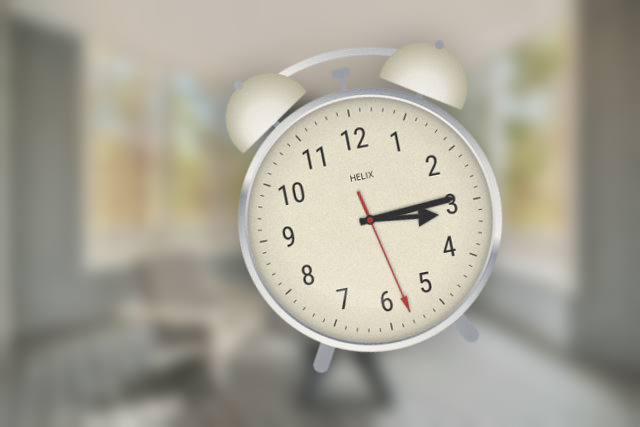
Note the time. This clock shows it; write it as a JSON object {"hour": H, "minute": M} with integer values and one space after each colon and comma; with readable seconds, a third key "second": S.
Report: {"hour": 3, "minute": 14, "second": 28}
